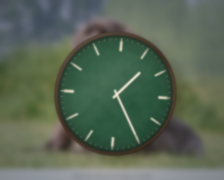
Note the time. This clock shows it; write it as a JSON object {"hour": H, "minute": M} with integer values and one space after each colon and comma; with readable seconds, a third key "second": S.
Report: {"hour": 1, "minute": 25}
